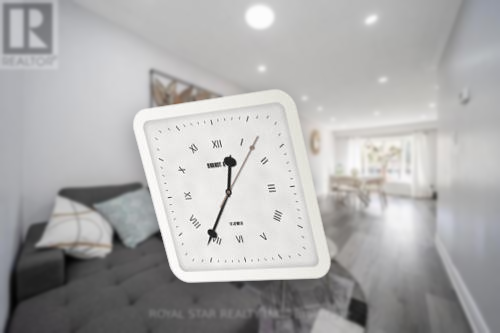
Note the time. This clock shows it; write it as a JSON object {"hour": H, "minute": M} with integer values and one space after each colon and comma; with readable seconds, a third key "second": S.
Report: {"hour": 12, "minute": 36, "second": 7}
